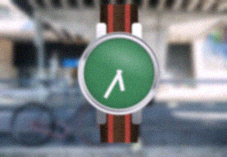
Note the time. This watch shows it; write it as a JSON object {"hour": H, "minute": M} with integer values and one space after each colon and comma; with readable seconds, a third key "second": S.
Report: {"hour": 5, "minute": 35}
